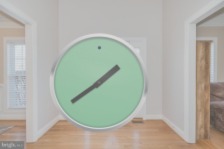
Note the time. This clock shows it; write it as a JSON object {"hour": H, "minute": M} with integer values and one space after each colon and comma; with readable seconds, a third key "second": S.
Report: {"hour": 1, "minute": 39}
